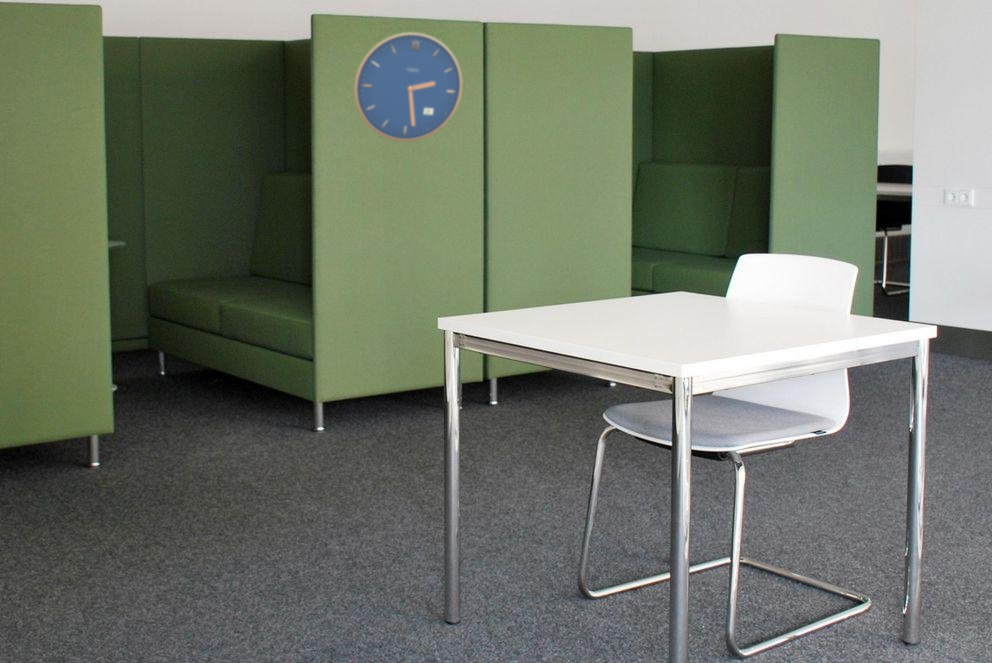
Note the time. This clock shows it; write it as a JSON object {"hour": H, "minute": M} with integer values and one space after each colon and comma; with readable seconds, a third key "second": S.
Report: {"hour": 2, "minute": 28}
